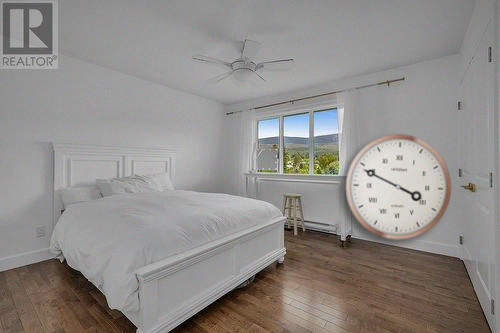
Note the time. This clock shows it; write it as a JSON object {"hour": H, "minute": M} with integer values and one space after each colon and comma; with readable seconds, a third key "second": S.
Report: {"hour": 3, "minute": 49}
